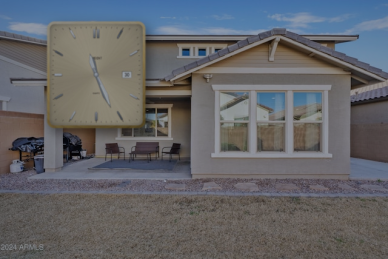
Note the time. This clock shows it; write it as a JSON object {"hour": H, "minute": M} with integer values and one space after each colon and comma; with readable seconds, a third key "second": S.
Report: {"hour": 11, "minute": 26}
